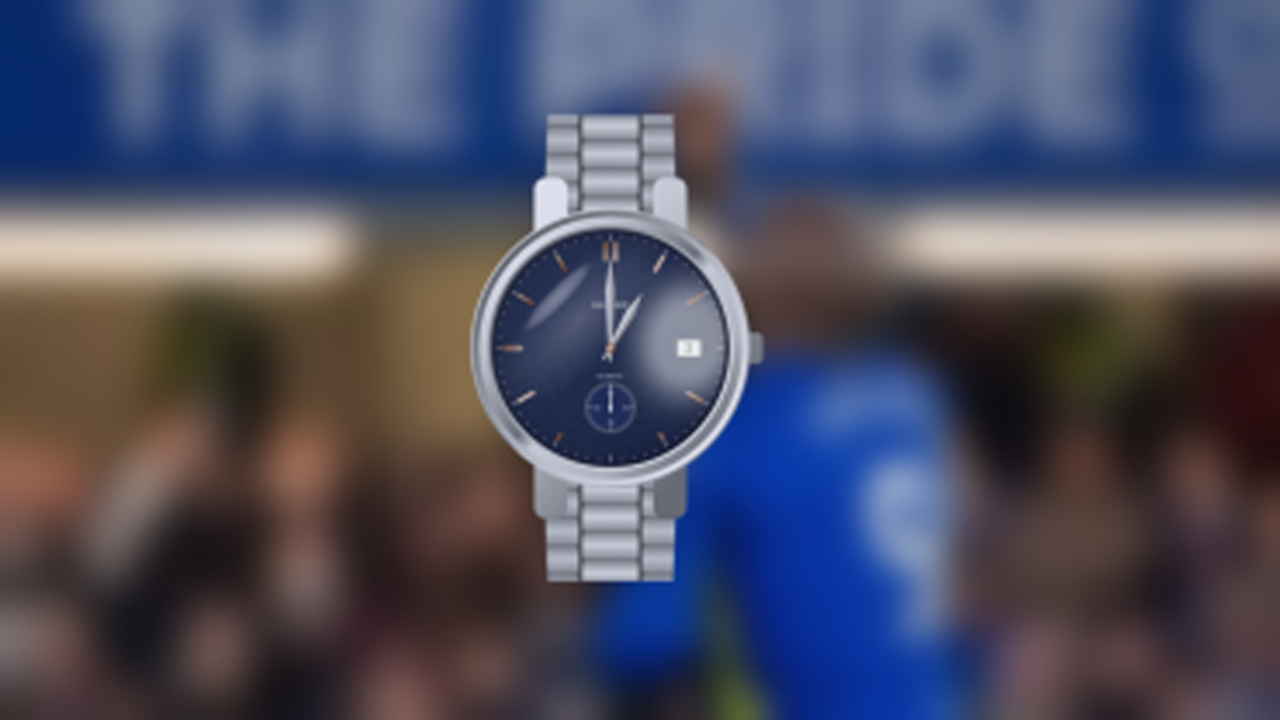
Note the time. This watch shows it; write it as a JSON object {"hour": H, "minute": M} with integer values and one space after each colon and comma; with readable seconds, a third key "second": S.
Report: {"hour": 1, "minute": 0}
